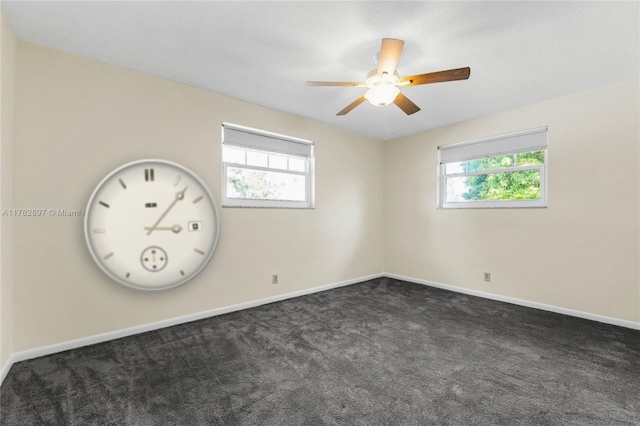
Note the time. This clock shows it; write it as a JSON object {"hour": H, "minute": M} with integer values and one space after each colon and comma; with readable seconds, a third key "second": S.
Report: {"hour": 3, "minute": 7}
